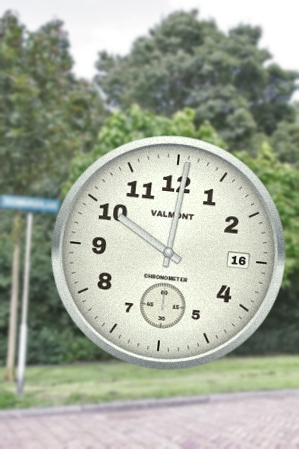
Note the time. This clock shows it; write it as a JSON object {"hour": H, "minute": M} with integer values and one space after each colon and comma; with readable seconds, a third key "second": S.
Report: {"hour": 10, "minute": 1}
